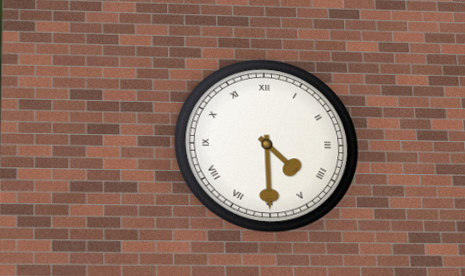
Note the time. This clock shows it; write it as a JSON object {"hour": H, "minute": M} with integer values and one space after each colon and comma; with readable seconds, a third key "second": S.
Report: {"hour": 4, "minute": 30}
